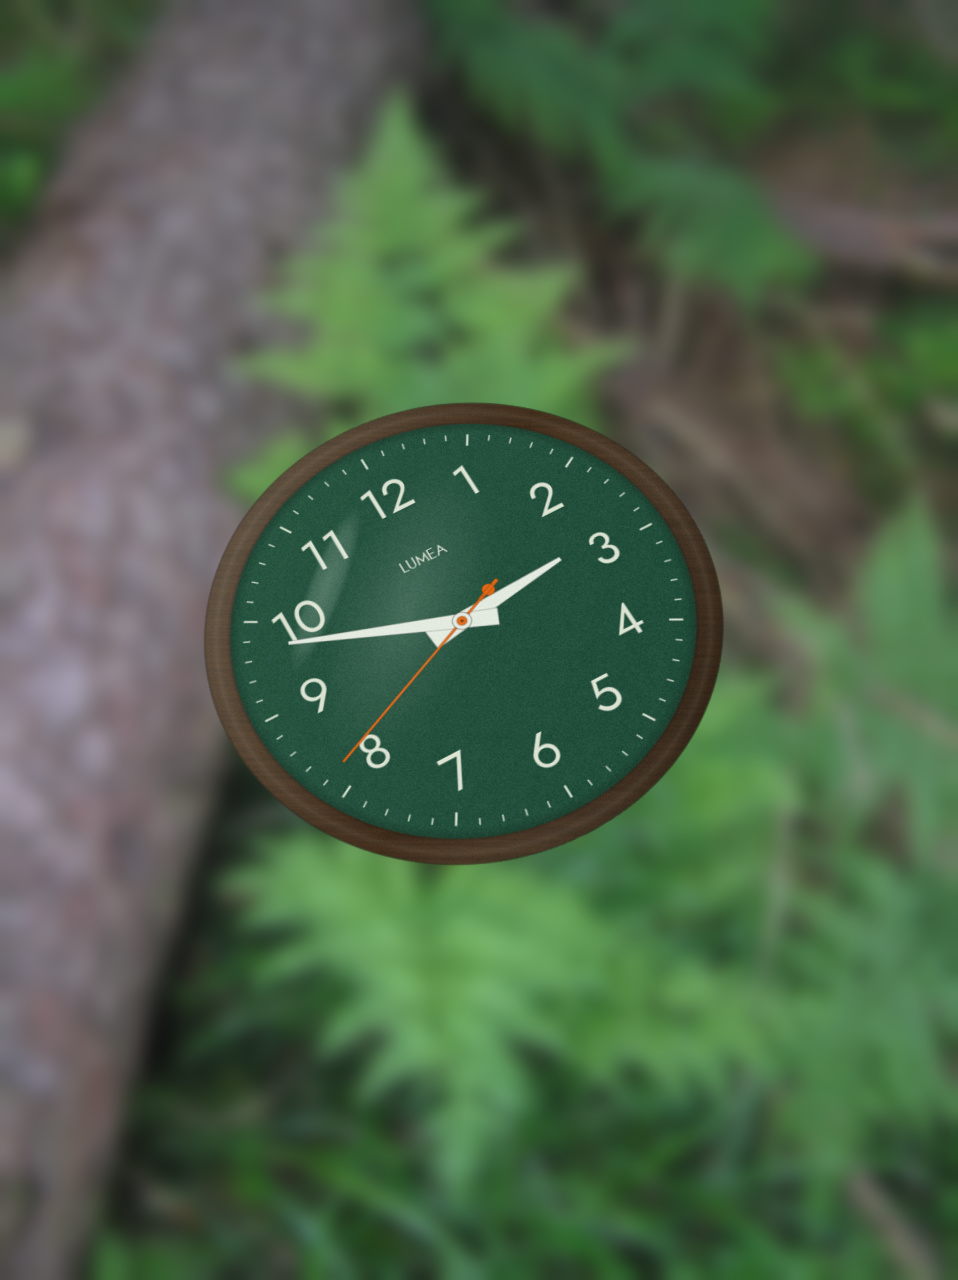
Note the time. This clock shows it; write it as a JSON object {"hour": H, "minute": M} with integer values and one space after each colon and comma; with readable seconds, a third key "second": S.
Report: {"hour": 2, "minute": 48, "second": 41}
